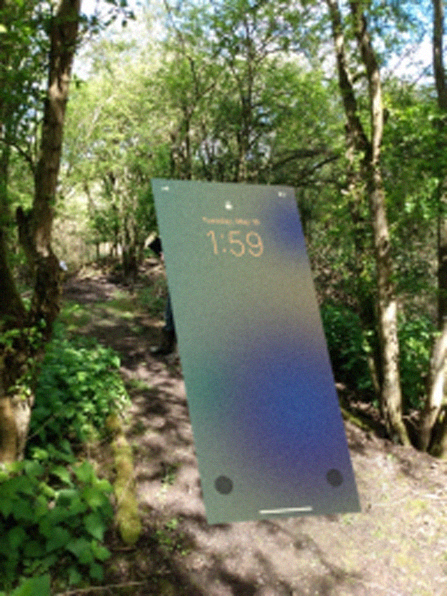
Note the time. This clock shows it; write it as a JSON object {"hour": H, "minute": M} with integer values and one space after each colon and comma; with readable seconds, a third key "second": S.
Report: {"hour": 1, "minute": 59}
